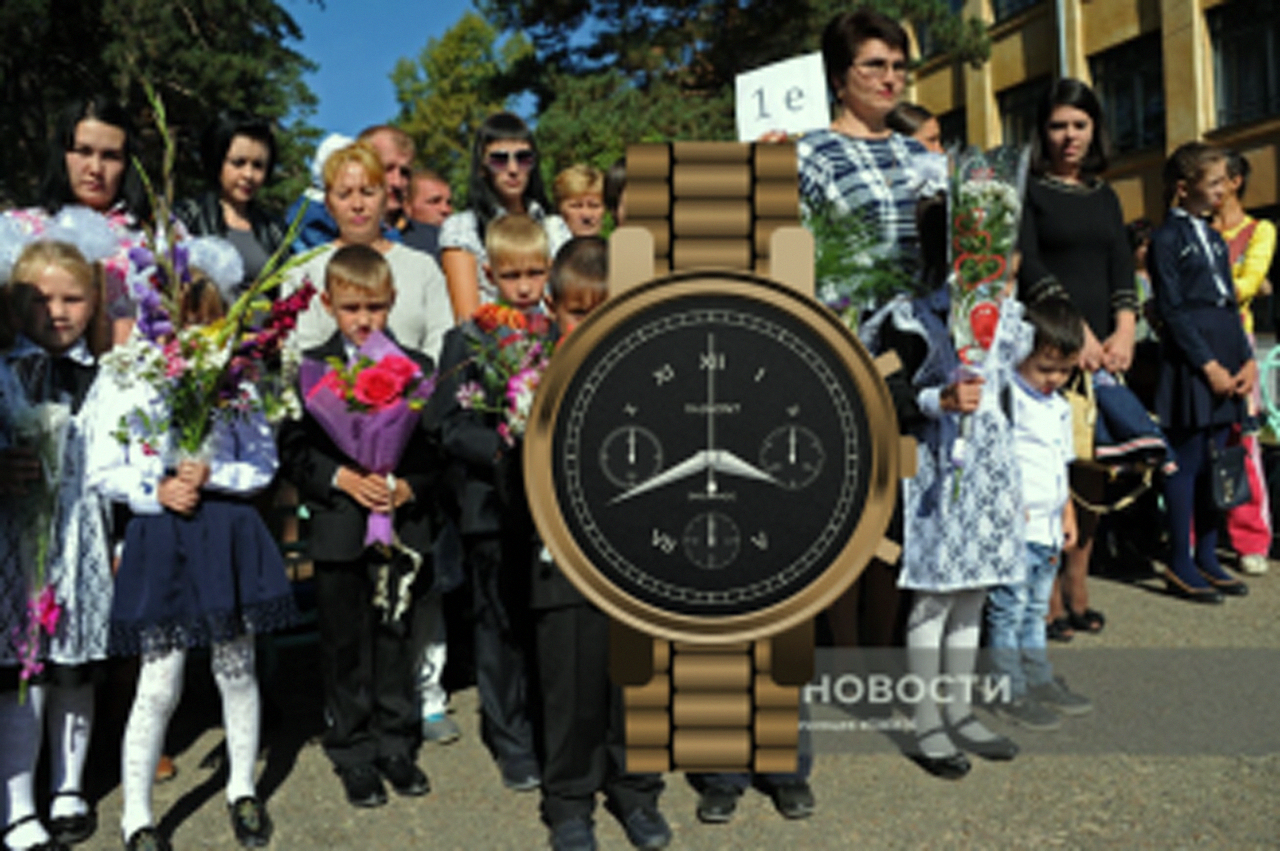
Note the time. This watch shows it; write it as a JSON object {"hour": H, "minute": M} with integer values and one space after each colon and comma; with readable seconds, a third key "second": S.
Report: {"hour": 3, "minute": 41}
